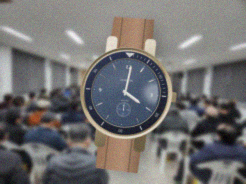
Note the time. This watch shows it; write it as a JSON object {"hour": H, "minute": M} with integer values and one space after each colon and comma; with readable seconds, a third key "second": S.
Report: {"hour": 4, "minute": 1}
